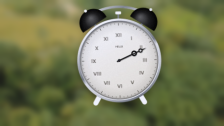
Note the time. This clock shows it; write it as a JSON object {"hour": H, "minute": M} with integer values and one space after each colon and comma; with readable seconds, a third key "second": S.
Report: {"hour": 2, "minute": 11}
